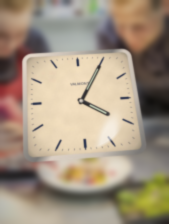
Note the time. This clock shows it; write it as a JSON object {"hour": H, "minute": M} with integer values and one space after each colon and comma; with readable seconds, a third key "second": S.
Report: {"hour": 4, "minute": 5}
